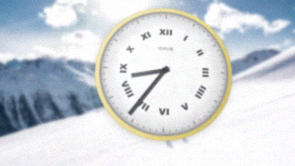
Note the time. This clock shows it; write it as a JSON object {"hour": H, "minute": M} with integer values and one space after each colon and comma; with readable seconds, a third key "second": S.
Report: {"hour": 8, "minute": 36}
